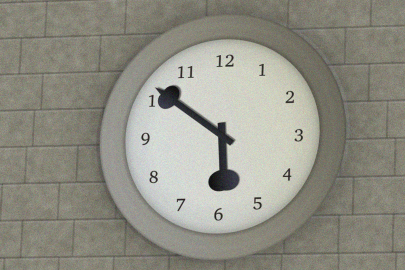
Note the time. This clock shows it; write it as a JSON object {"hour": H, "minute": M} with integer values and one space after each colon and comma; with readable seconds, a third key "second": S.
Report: {"hour": 5, "minute": 51}
